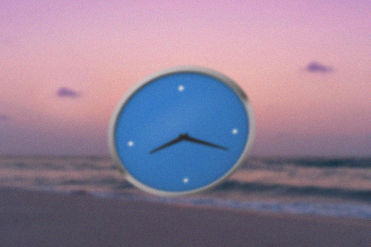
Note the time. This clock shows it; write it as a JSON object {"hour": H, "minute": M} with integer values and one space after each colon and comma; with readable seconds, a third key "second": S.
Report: {"hour": 8, "minute": 19}
